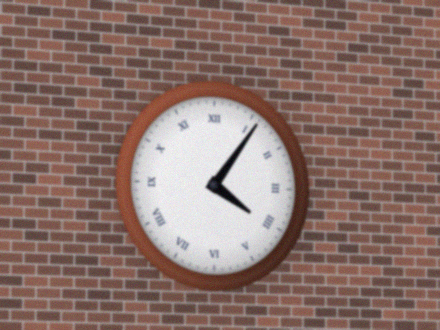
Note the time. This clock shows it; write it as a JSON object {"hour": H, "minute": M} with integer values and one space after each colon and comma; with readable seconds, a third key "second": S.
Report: {"hour": 4, "minute": 6}
